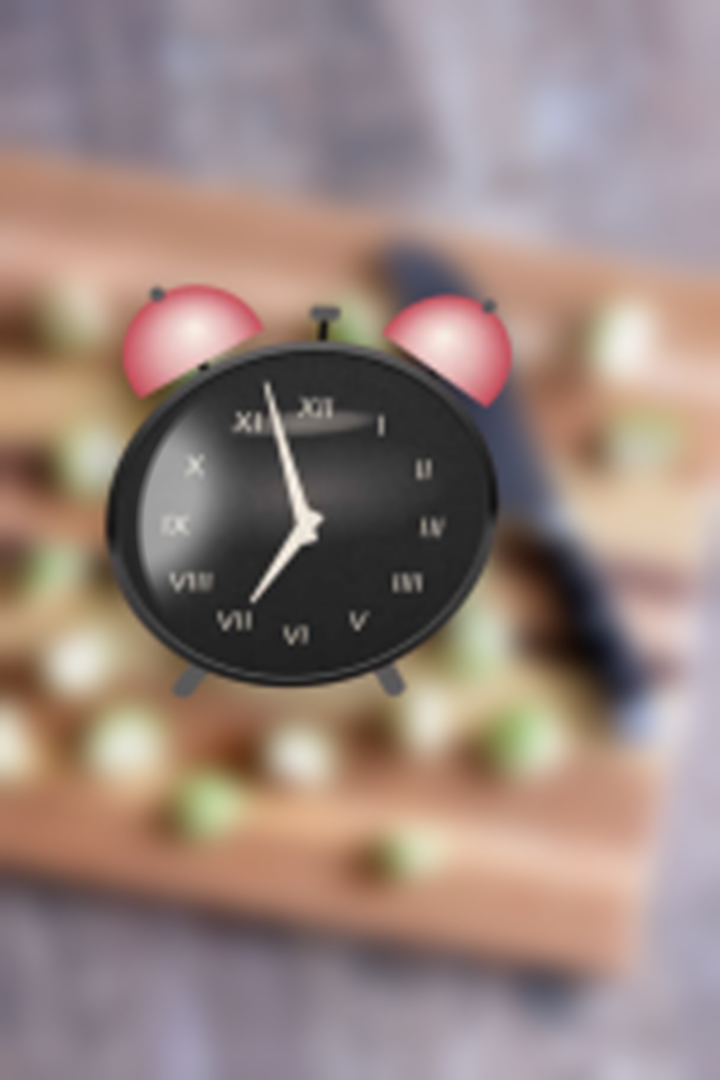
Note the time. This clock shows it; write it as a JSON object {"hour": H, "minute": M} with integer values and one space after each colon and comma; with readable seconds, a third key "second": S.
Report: {"hour": 6, "minute": 57}
